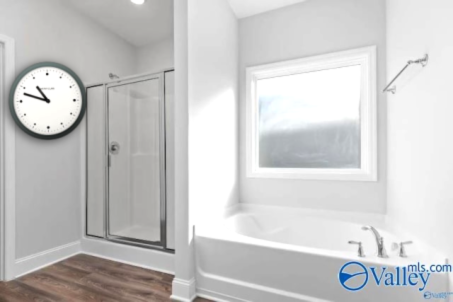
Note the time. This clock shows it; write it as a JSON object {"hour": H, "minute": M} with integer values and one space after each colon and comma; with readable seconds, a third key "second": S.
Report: {"hour": 10, "minute": 48}
